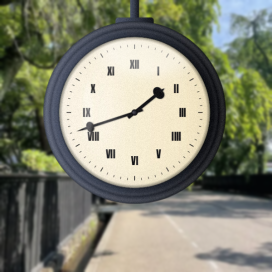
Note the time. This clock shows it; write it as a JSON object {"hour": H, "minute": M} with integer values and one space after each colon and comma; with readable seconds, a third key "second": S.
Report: {"hour": 1, "minute": 42}
